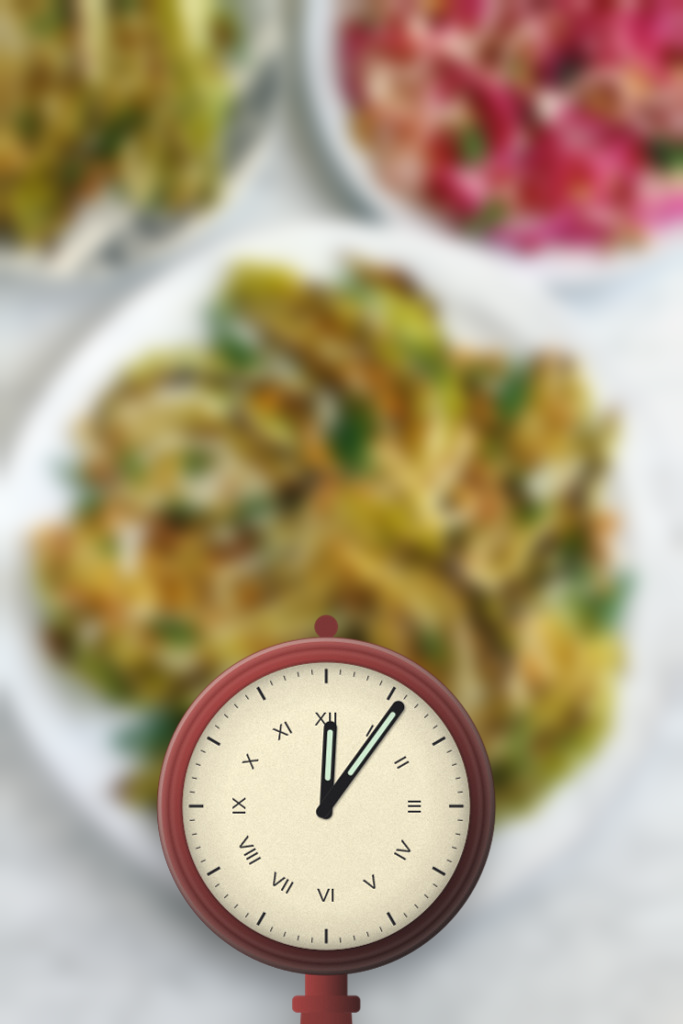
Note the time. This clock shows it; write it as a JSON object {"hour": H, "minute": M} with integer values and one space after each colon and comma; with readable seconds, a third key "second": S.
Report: {"hour": 12, "minute": 6}
